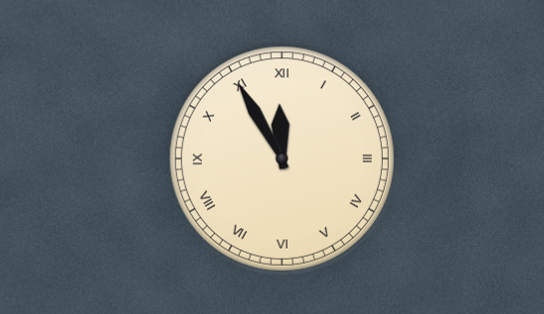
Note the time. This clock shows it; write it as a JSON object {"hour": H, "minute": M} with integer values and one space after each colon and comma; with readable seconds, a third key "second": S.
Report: {"hour": 11, "minute": 55}
